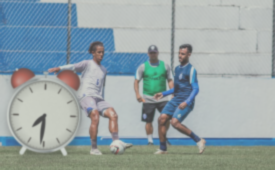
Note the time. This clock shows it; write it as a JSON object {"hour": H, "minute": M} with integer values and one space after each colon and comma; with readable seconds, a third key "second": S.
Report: {"hour": 7, "minute": 31}
